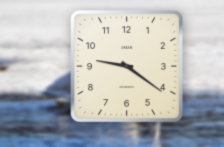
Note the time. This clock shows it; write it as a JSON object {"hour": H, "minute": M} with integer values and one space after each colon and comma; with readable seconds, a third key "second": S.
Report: {"hour": 9, "minute": 21}
